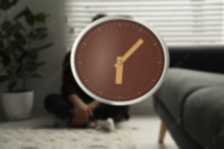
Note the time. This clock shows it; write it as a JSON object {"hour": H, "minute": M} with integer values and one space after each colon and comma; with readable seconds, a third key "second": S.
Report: {"hour": 6, "minute": 7}
